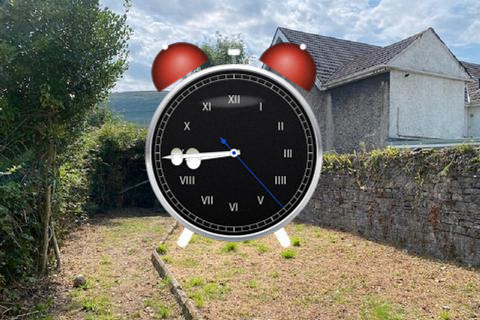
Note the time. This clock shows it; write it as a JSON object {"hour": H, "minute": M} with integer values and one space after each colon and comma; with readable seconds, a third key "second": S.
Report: {"hour": 8, "minute": 44, "second": 23}
